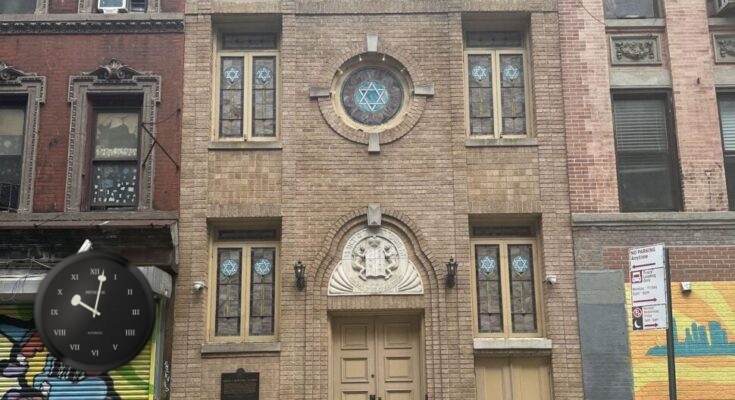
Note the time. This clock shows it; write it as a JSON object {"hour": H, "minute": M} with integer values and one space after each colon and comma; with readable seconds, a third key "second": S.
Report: {"hour": 10, "minute": 2}
